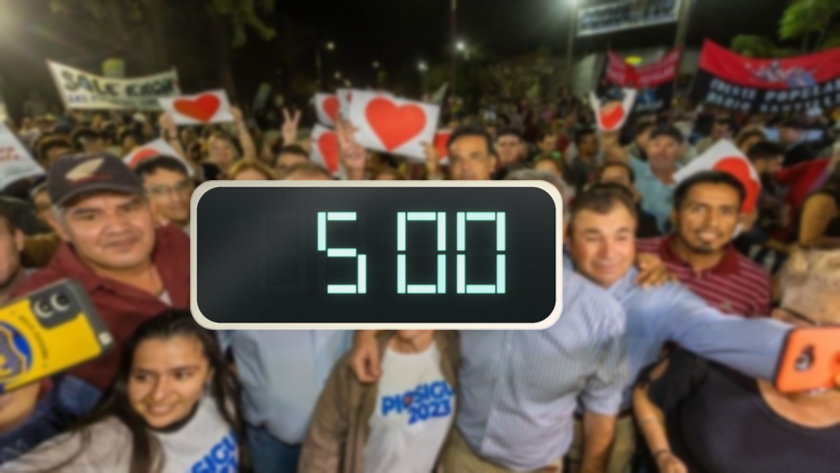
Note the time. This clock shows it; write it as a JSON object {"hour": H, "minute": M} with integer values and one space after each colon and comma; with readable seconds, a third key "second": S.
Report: {"hour": 5, "minute": 0}
